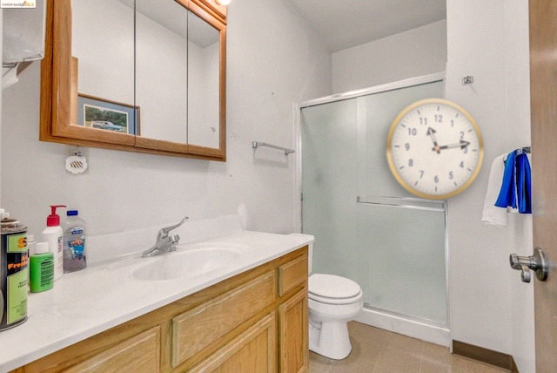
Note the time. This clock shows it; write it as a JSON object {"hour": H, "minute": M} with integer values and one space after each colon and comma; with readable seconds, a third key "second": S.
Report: {"hour": 11, "minute": 13}
